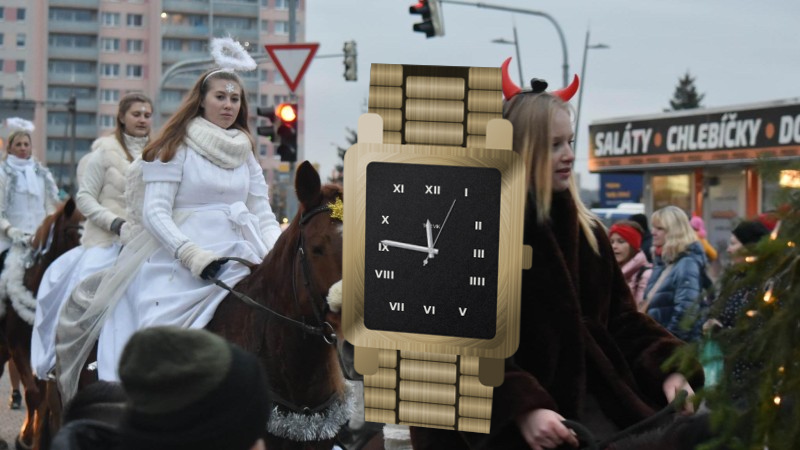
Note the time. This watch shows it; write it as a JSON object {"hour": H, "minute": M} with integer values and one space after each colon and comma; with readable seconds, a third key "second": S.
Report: {"hour": 11, "minute": 46, "second": 4}
